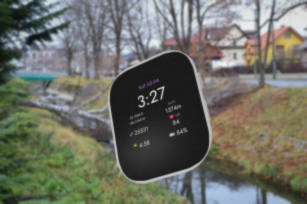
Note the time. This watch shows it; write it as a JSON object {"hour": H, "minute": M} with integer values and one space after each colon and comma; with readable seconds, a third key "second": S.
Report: {"hour": 3, "minute": 27}
